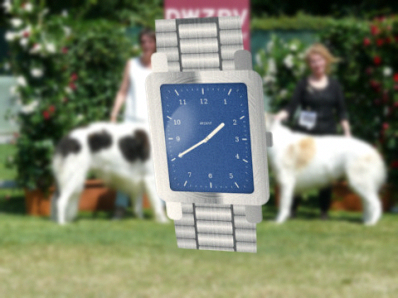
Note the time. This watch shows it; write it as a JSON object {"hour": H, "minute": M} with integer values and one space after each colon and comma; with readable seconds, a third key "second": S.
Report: {"hour": 1, "minute": 40}
